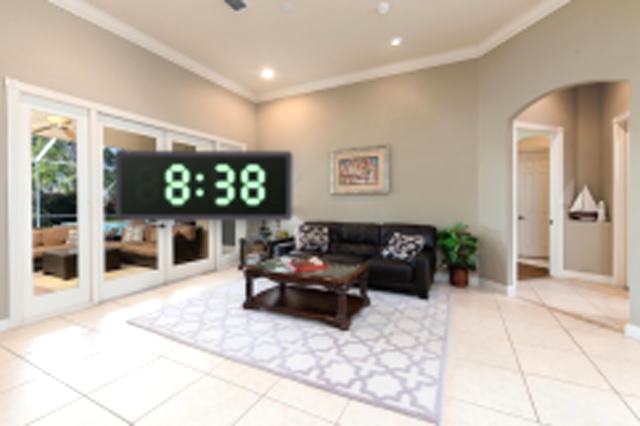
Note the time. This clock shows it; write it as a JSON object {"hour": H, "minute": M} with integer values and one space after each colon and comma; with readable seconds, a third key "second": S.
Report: {"hour": 8, "minute": 38}
